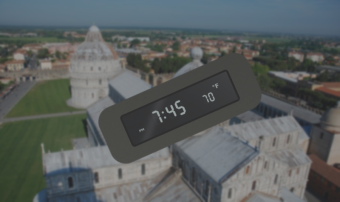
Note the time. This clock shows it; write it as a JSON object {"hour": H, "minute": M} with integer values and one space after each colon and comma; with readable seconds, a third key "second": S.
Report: {"hour": 7, "minute": 45}
